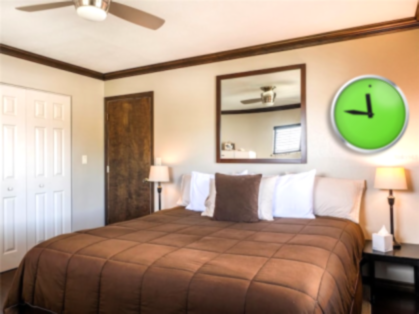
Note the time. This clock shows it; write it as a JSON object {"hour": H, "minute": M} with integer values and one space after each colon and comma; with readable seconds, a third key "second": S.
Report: {"hour": 11, "minute": 46}
